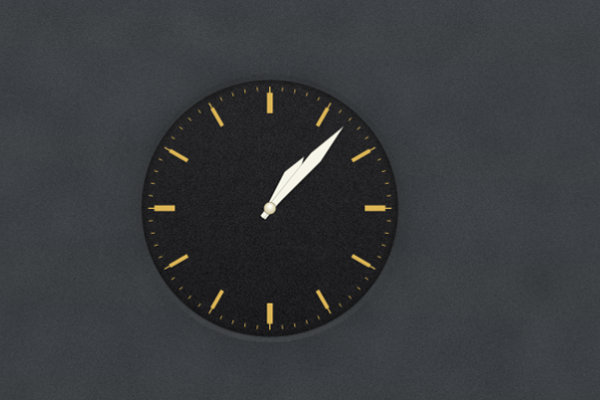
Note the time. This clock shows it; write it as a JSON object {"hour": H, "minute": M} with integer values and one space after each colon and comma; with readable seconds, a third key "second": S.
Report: {"hour": 1, "minute": 7}
